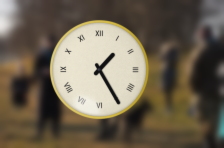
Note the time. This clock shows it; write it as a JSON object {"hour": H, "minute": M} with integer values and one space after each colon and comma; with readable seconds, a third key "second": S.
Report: {"hour": 1, "minute": 25}
